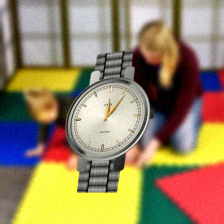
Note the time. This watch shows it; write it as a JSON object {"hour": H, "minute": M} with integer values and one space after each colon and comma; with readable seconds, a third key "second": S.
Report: {"hour": 12, "minute": 6}
